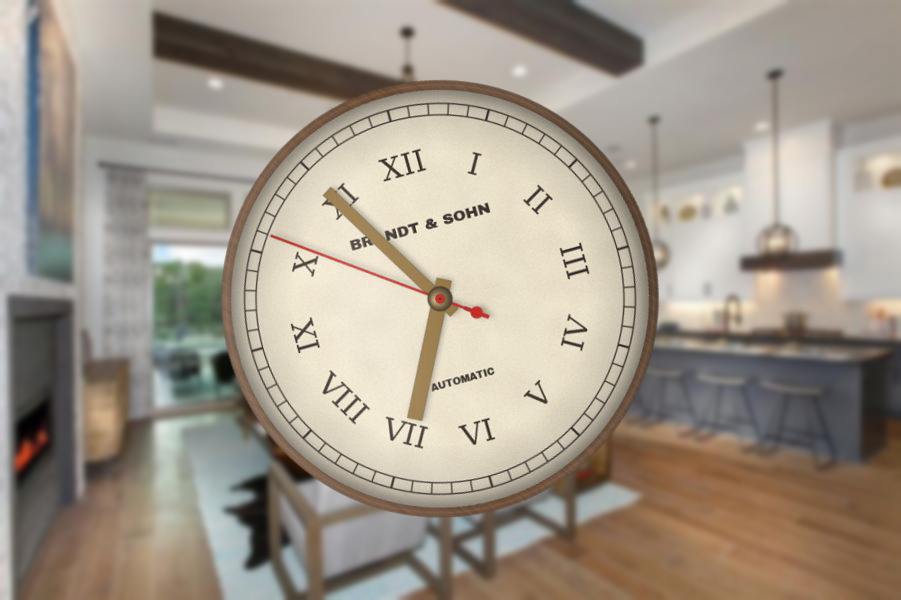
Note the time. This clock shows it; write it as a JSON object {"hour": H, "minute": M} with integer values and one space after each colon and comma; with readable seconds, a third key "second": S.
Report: {"hour": 6, "minute": 54, "second": 51}
